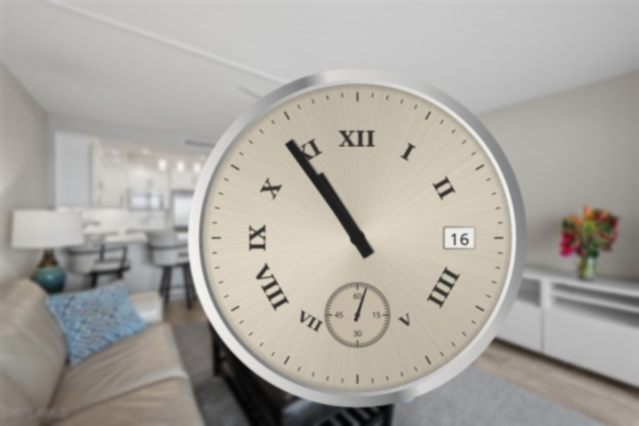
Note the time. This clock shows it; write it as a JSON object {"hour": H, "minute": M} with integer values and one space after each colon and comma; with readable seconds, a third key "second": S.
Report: {"hour": 10, "minute": 54, "second": 3}
